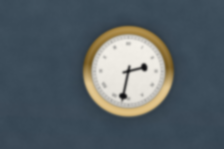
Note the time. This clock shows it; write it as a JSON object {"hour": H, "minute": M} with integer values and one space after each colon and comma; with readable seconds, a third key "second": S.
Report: {"hour": 2, "minute": 32}
